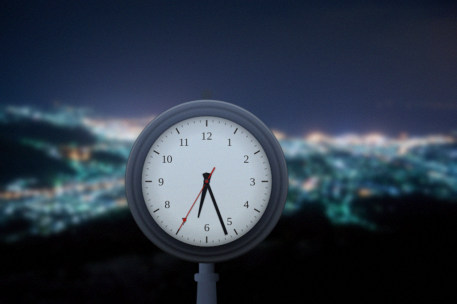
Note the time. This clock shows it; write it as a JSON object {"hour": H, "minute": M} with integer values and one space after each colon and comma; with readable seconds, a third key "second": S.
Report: {"hour": 6, "minute": 26, "second": 35}
